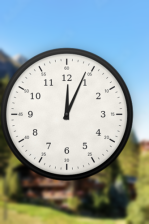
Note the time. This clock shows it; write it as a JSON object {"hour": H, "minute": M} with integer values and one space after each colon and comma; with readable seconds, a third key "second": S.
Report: {"hour": 12, "minute": 4}
